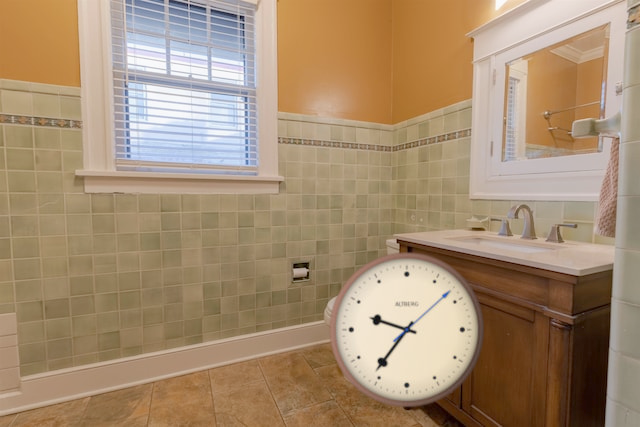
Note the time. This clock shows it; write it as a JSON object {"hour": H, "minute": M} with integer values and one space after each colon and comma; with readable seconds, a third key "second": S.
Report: {"hour": 9, "minute": 36, "second": 8}
